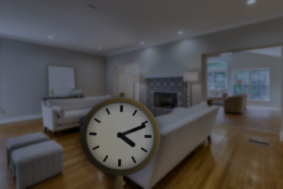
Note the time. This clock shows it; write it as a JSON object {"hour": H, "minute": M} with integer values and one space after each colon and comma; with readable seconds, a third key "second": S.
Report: {"hour": 4, "minute": 11}
